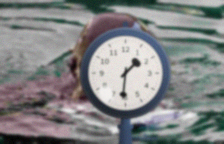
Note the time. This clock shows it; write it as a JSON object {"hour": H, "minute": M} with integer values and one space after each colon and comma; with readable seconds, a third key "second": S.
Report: {"hour": 1, "minute": 31}
